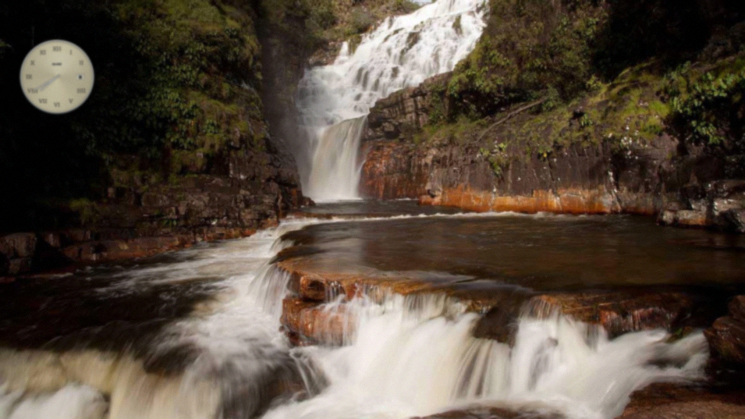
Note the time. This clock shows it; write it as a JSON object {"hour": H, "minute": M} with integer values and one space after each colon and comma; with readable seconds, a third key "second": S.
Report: {"hour": 7, "minute": 40}
